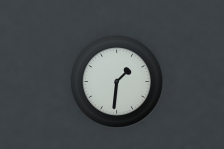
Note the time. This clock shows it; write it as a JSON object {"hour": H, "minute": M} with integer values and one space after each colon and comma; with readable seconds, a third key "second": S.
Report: {"hour": 1, "minute": 31}
